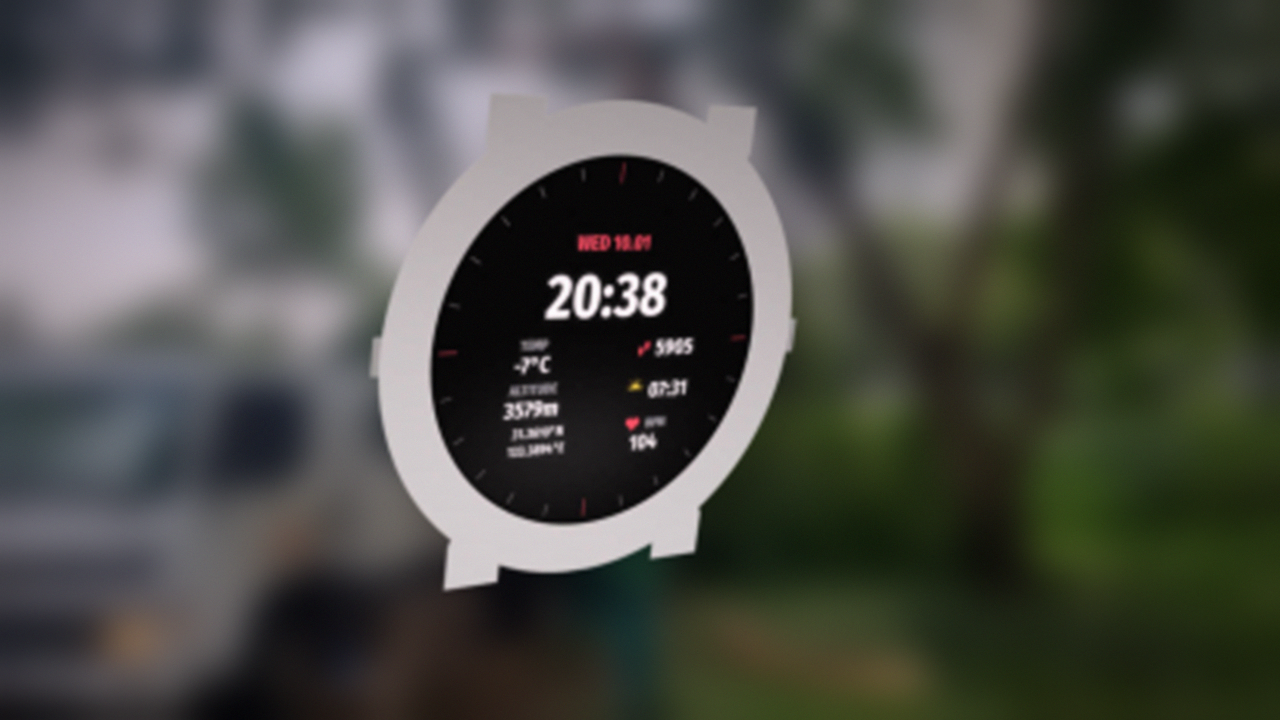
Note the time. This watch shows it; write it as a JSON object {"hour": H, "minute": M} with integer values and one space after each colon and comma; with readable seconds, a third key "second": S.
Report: {"hour": 20, "minute": 38}
